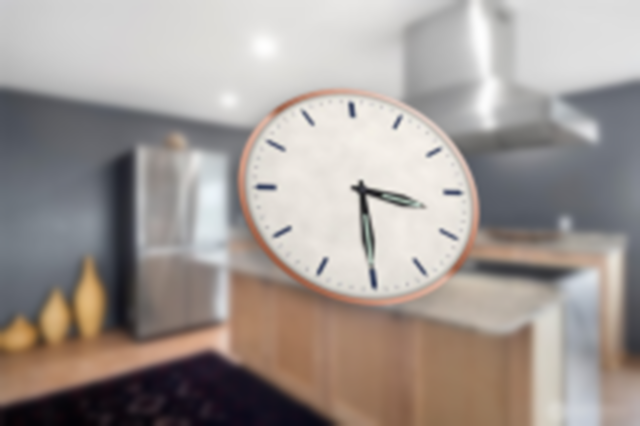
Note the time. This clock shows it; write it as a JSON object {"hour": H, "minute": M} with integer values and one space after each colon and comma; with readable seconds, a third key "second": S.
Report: {"hour": 3, "minute": 30}
